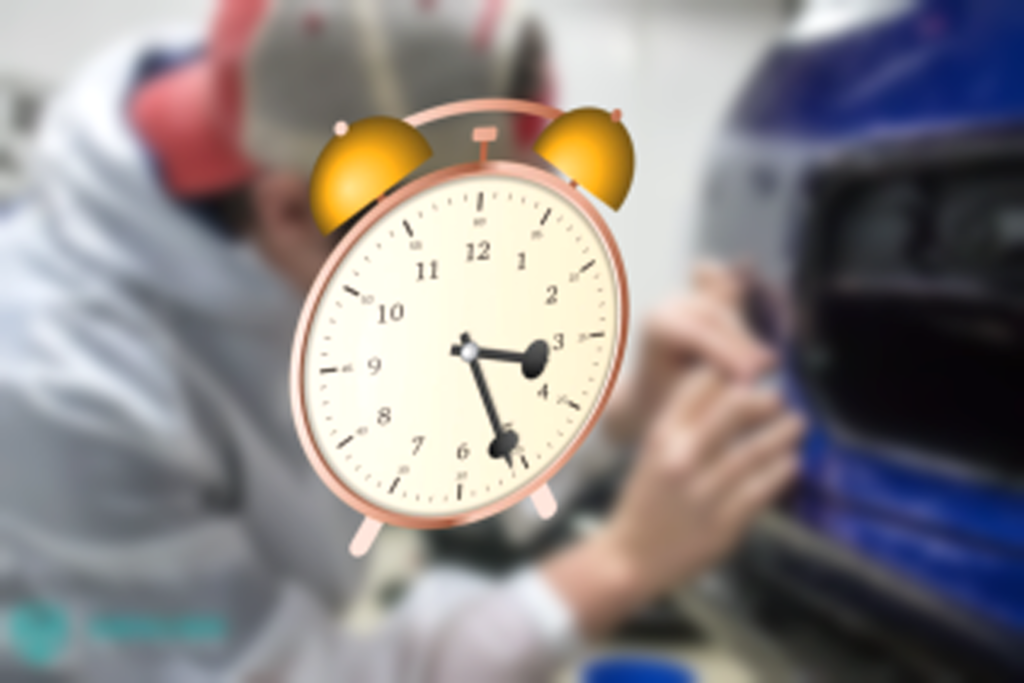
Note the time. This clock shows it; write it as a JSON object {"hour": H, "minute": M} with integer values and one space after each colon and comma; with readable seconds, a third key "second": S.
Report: {"hour": 3, "minute": 26}
